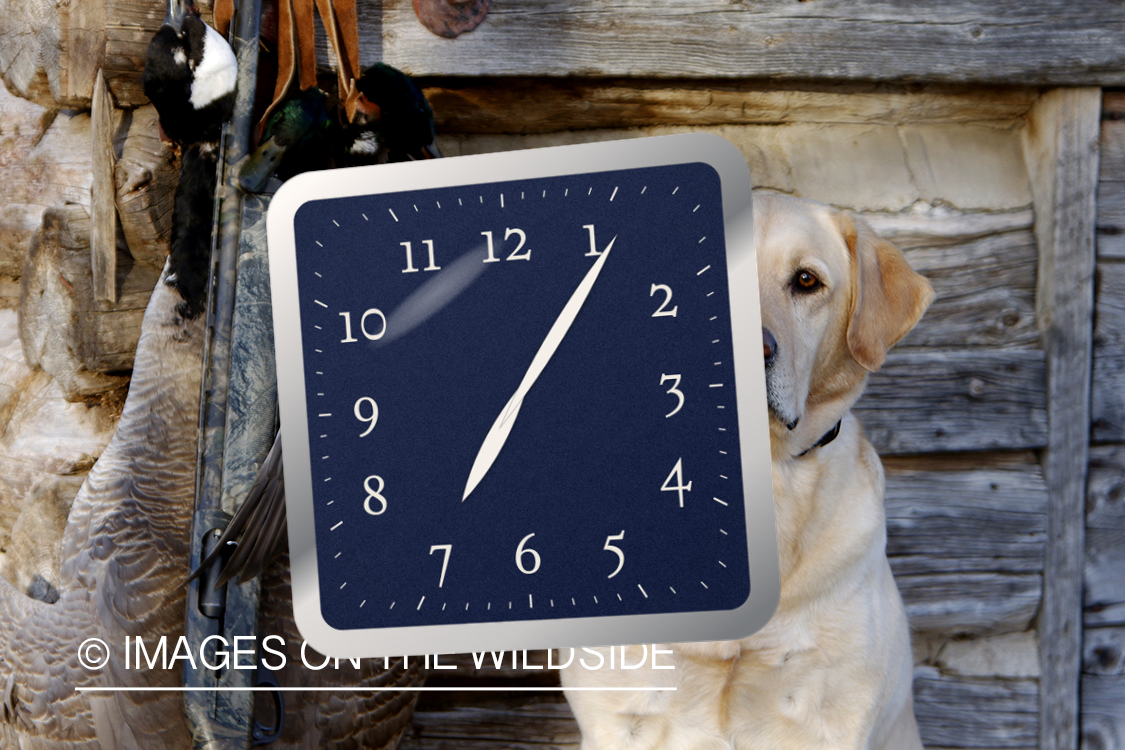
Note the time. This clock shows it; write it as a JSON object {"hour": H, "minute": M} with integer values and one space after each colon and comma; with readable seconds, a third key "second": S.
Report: {"hour": 7, "minute": 6}
